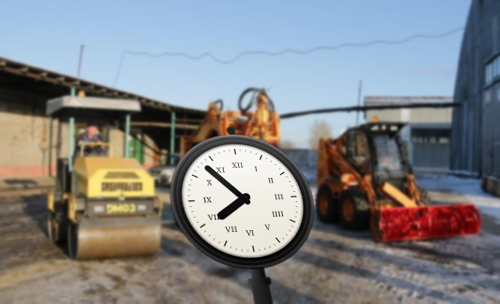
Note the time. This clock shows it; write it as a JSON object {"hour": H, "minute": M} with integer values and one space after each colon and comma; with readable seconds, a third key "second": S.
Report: {"hour": 7, "minute": 53}
